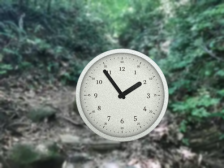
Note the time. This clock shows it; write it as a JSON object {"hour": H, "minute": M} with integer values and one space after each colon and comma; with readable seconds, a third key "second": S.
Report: {"hour": 1, "minute": 54}
